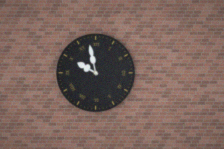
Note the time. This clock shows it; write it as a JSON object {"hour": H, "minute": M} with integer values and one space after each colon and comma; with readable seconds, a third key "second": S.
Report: {"hour": 9, "minute": 58}
